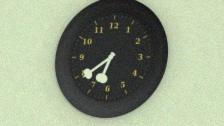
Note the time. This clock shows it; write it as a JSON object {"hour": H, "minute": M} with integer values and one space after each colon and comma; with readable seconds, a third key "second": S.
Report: {"hour": 6, "minute": 39}
